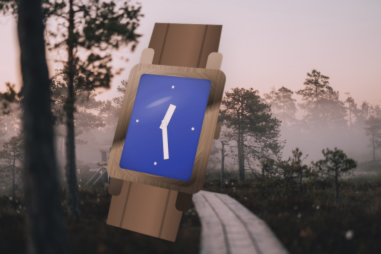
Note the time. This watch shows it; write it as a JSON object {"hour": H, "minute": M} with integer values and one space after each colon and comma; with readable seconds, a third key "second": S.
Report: {"hour": 12, "minute": 27}
